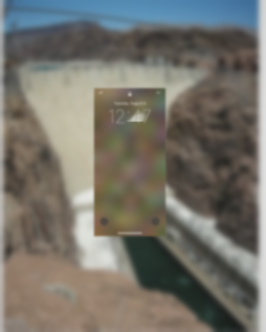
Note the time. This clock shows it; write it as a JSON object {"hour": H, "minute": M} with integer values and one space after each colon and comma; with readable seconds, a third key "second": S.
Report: {"hour": 12, "minute": 47}
